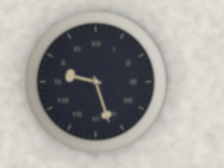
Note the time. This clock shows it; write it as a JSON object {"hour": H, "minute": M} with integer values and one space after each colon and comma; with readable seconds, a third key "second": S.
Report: {"hour": 9, "minute": 27}
